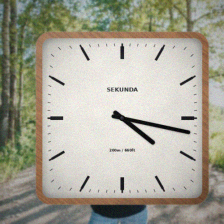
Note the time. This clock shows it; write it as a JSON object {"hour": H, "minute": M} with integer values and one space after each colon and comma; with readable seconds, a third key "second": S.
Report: {"hour": 4, "minute": 17}
